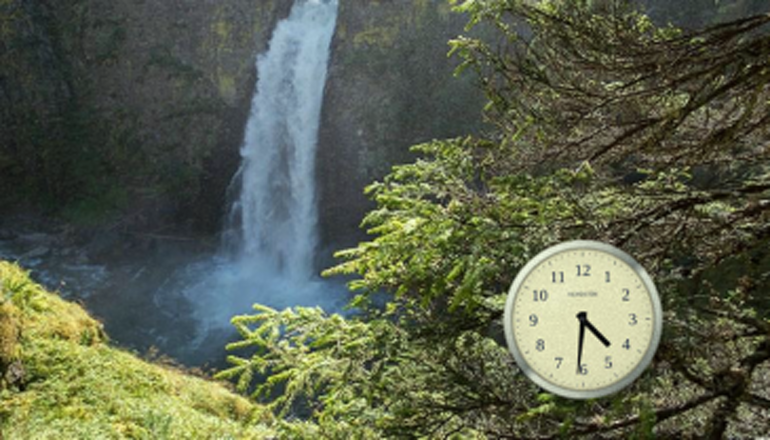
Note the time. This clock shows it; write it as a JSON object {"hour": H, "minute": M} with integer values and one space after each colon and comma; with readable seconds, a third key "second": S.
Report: {"hour": 4, "minute": 31}
